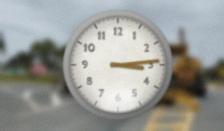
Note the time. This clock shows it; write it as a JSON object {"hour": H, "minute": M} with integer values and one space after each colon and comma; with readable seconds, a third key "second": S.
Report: {"hour": 3, "minute": 14}
